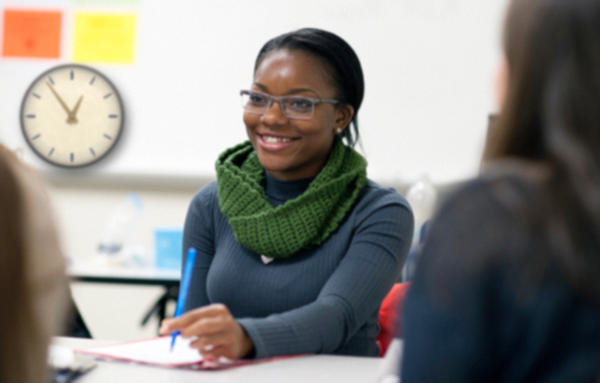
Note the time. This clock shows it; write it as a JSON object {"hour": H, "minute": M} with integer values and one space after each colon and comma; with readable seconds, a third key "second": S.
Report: {"hour": 12, "minute": 54}
